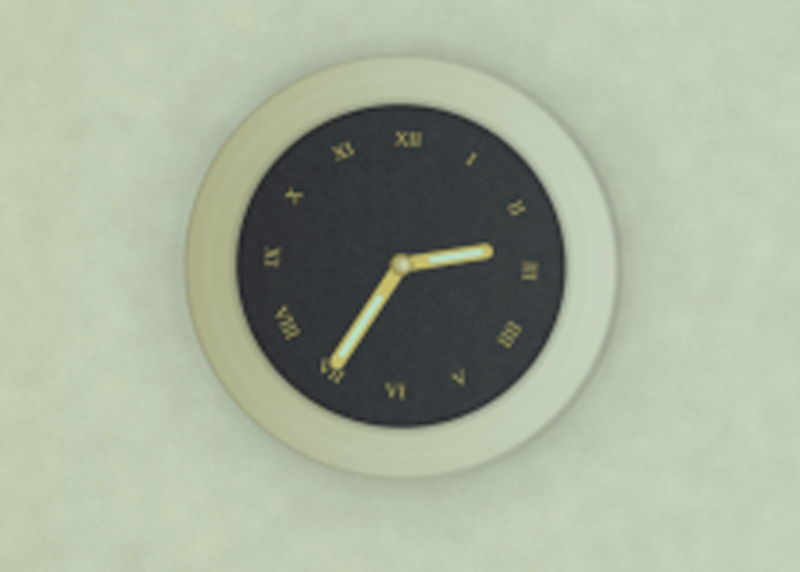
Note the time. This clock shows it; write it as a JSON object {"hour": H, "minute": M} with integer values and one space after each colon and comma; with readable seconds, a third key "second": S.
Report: {"hour": 2, "minute": 35}
